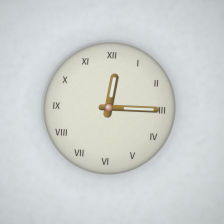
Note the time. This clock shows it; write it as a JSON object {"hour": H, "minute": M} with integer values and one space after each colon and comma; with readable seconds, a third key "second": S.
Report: {"hour": 12, "minute": 15}
